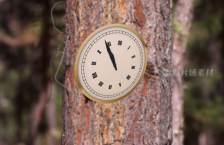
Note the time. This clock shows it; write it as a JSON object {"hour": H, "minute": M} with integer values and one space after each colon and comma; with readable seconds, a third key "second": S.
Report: {"hour": 10, "minute": 54}
